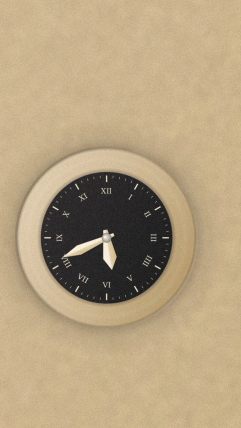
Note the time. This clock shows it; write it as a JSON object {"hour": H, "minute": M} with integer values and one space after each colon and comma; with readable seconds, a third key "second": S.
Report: {"hour": 5, "minute": 41}
